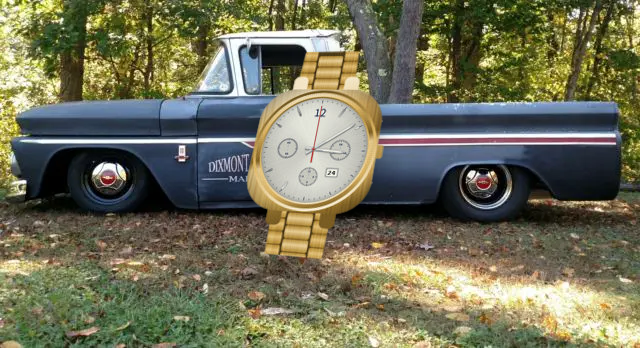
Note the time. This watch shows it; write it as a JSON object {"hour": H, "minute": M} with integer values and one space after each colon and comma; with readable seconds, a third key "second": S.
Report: {"hour": 3, "minute": 9}
